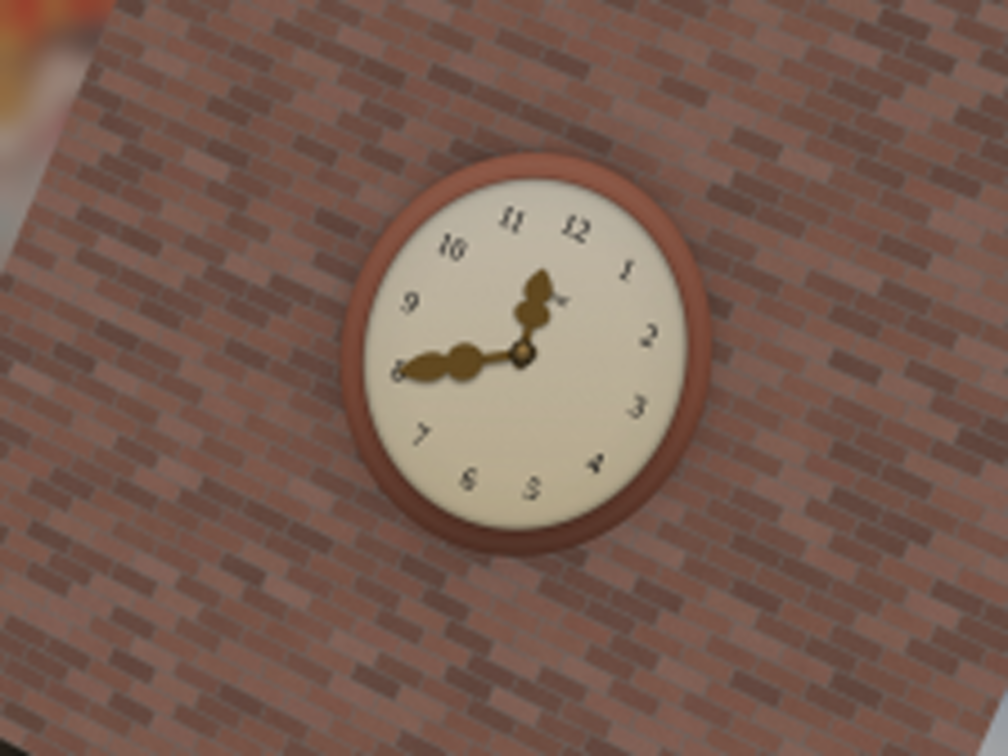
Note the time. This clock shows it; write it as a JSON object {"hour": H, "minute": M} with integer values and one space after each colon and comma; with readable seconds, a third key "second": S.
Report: {"hour": 11, "minute": 40}
